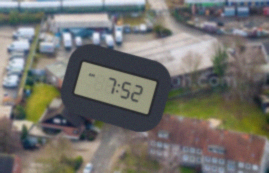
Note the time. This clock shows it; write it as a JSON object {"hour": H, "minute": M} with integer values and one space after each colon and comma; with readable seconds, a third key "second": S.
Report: {"hour": 7, "minute": 52}
